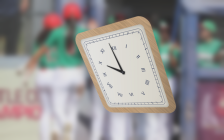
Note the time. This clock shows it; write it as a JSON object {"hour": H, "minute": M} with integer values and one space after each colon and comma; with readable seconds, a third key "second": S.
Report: {"hour": 9, "minute": 59}
